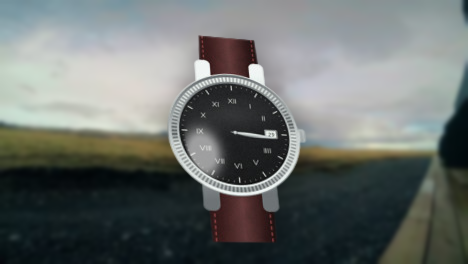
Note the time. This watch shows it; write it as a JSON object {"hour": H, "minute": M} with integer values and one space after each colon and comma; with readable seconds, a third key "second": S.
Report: {"hour": 3, "minute": 16}
